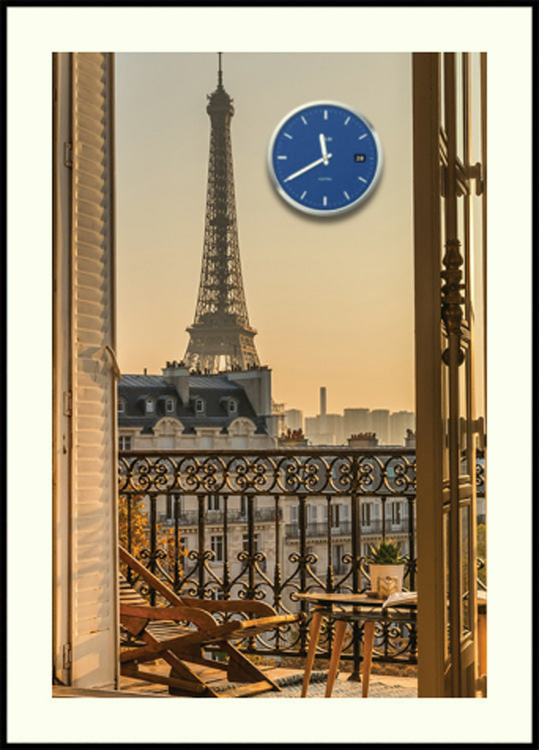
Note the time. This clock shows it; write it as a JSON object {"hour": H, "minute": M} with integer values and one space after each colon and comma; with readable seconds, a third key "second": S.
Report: {"hour": 11, "minute": 40}
